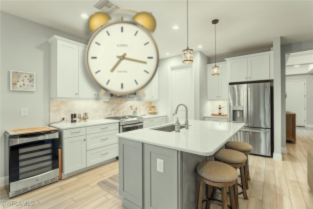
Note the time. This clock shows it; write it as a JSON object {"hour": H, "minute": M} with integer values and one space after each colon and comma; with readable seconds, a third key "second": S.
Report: {"hour": 7, "minute": 17}
